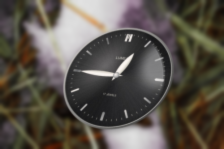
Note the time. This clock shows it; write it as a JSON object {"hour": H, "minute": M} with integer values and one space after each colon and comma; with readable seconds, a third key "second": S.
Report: {"hour": 12, "minute": 45}
